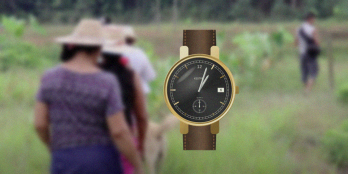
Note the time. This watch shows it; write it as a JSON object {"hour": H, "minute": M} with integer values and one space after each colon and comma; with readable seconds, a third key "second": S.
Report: {"hour": 1, "minute": 3}
